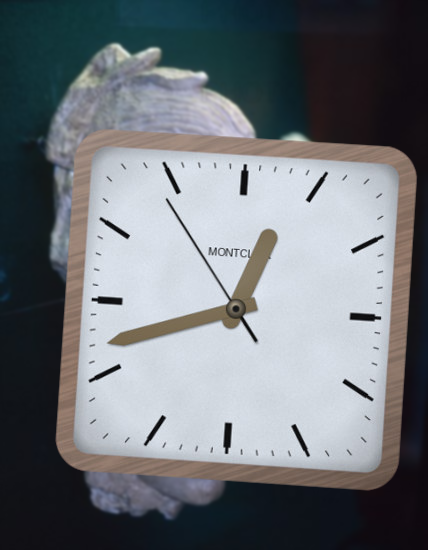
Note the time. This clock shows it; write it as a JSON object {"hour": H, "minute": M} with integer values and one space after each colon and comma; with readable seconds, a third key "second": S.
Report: {"hour": 12, "minute": 41, "second": 54}
